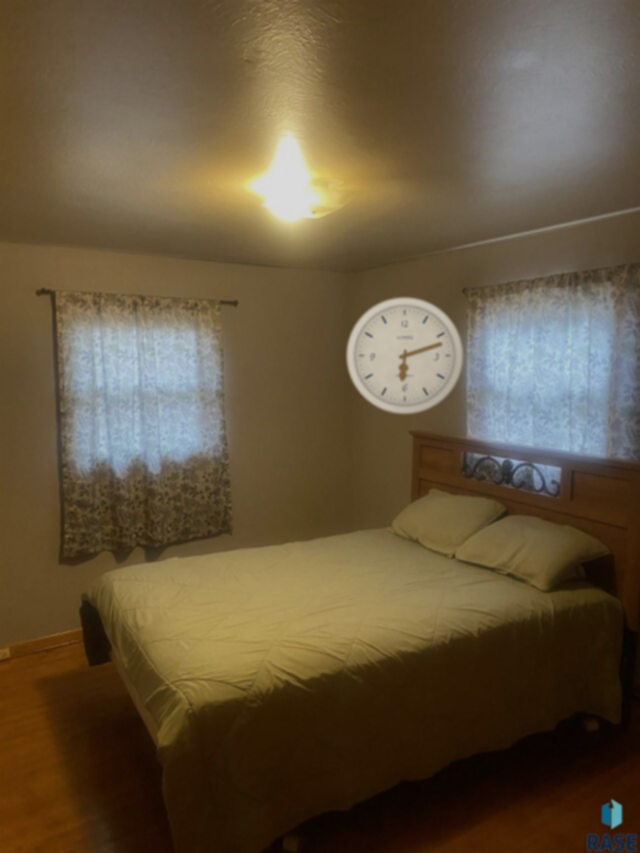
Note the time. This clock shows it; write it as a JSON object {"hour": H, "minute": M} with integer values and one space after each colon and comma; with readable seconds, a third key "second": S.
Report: {"hour": 6, "minute": 12}
